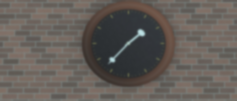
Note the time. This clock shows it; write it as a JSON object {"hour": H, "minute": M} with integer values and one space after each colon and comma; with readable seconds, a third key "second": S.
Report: {"hour": 1, "minute": 37}
